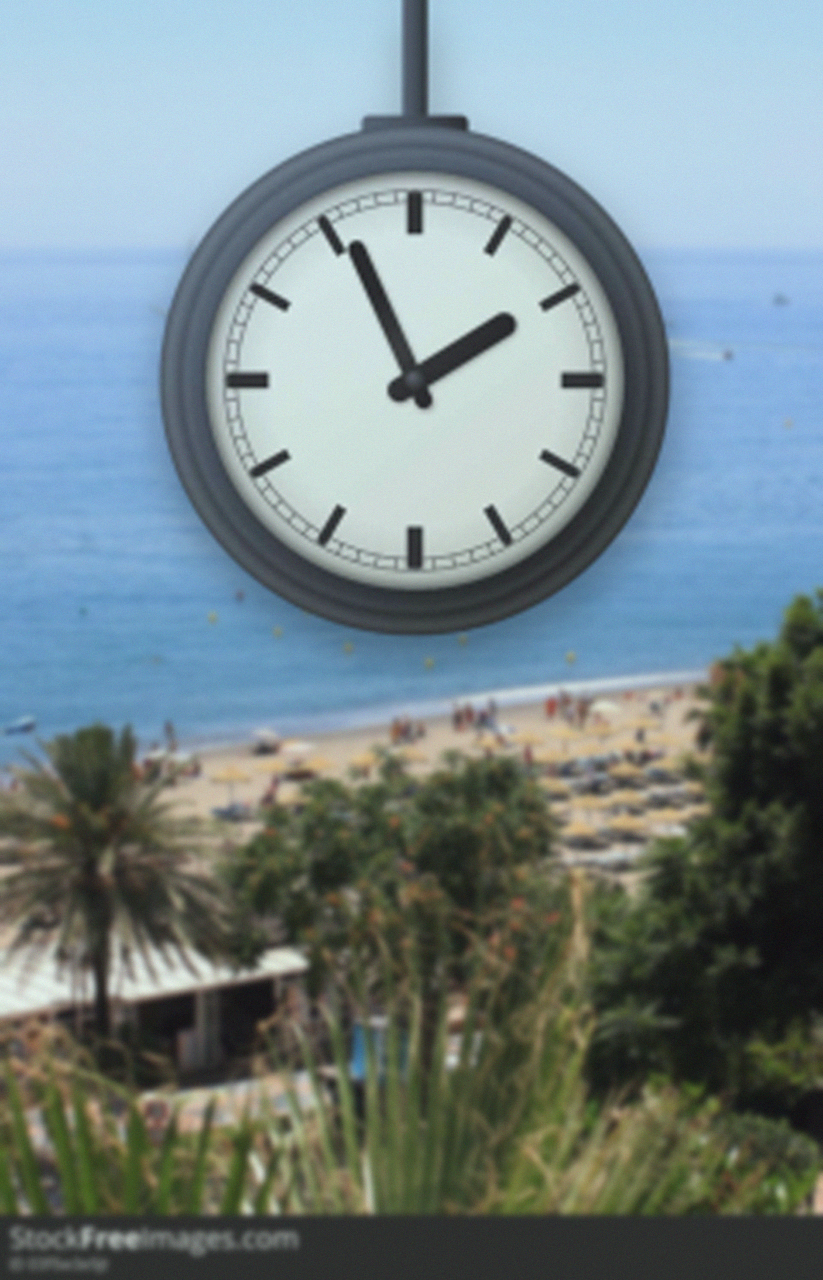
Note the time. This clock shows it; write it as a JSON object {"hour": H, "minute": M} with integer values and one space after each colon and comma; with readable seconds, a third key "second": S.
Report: {"hour": 1, "minute": 56}
